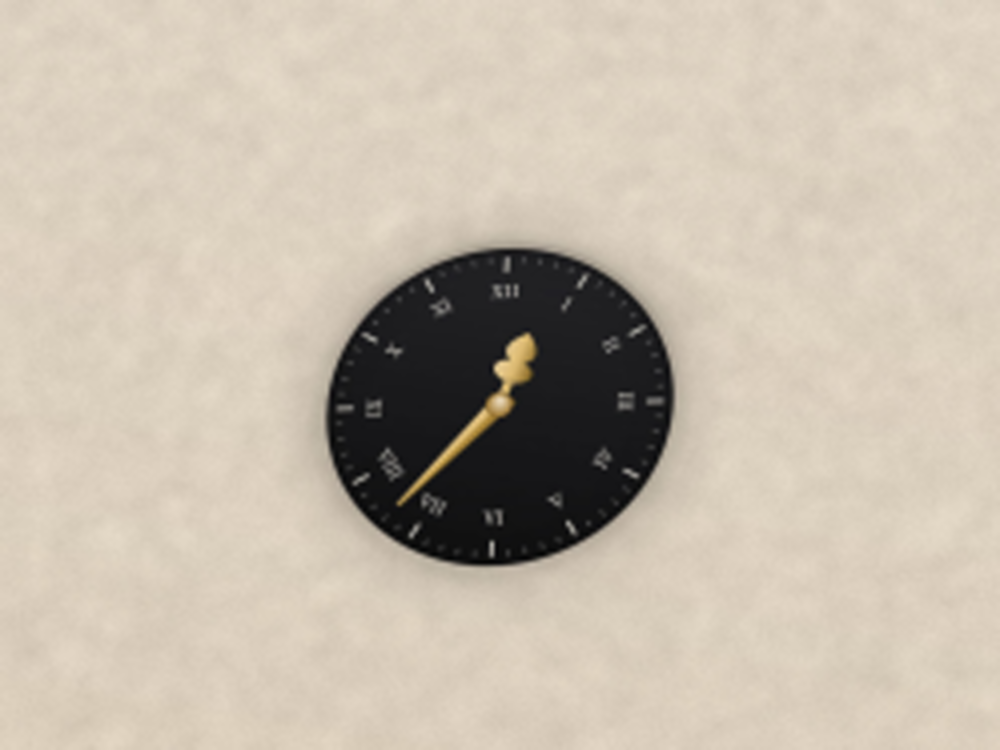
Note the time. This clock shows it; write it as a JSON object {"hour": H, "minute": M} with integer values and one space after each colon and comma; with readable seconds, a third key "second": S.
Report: {"hour": 12, "minute": 37}
